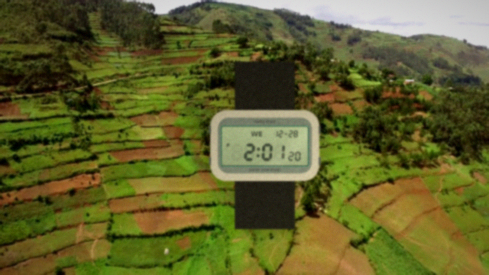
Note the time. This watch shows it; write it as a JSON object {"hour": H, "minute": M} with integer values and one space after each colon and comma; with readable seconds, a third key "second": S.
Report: {"hour": 2, "minute": 1}
